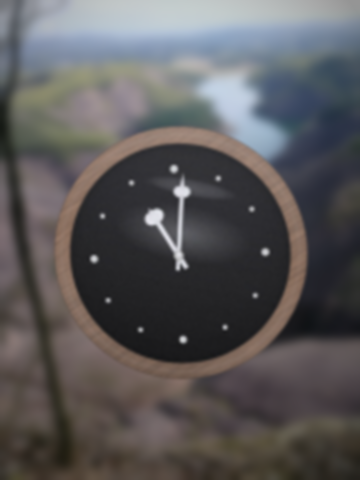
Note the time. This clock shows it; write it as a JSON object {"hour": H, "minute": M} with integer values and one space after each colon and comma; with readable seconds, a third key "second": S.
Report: {"hour": 11, "minute": 1}
